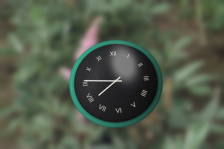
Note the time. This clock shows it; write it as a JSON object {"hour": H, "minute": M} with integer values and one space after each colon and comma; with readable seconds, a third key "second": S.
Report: {"hour": 7, "minute": 46}
